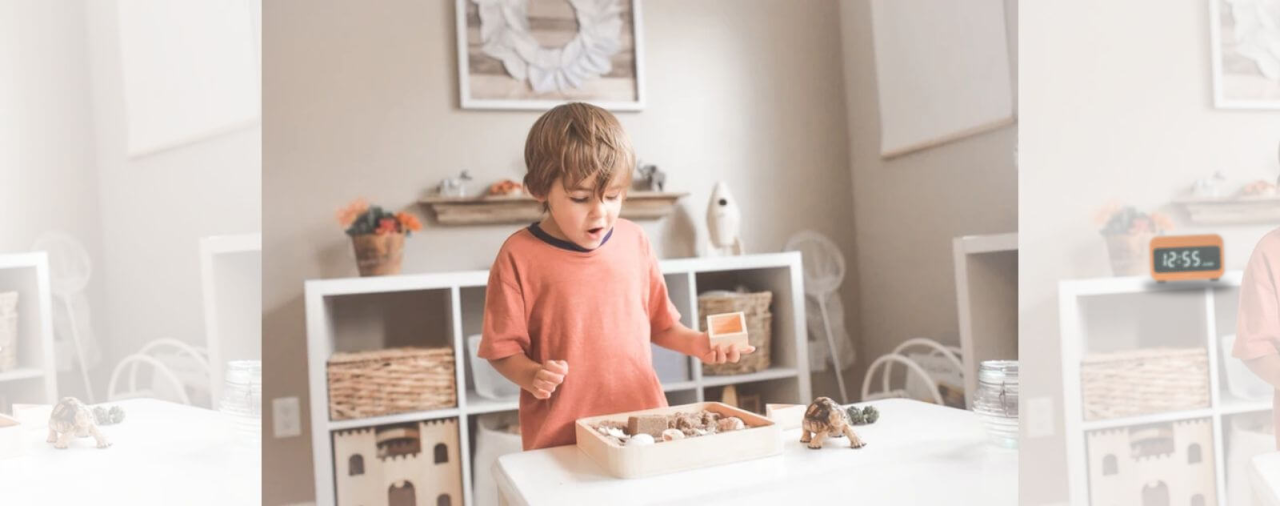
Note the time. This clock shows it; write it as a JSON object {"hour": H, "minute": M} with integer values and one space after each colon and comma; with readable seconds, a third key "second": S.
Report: {"hour": 12, "minute": 55}
